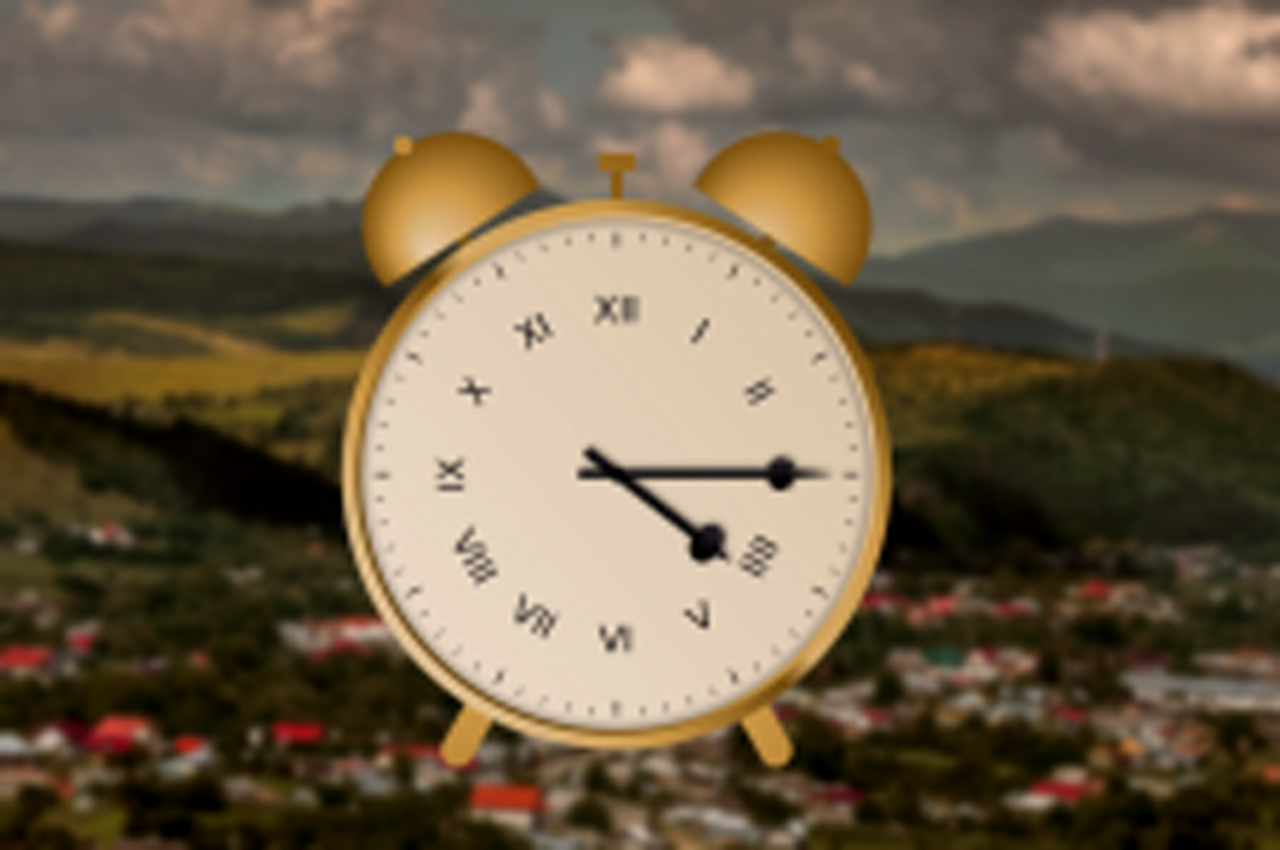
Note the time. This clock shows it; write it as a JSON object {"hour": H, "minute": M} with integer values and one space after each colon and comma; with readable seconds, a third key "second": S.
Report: {"hour": 4, "minute": 15}
